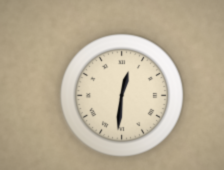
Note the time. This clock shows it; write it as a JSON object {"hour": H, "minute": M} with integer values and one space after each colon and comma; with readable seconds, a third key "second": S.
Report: {"hour": 12, "minute": 31}
